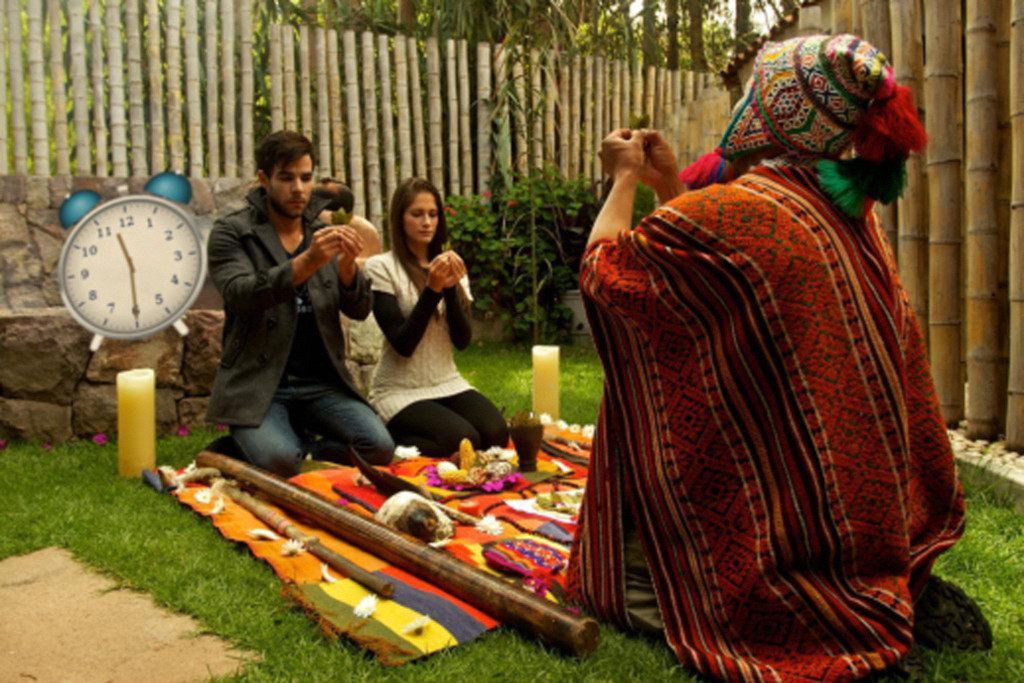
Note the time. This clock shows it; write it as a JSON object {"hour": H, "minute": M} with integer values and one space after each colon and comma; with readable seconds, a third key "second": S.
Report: {"hour": 11, "minute": 30}
